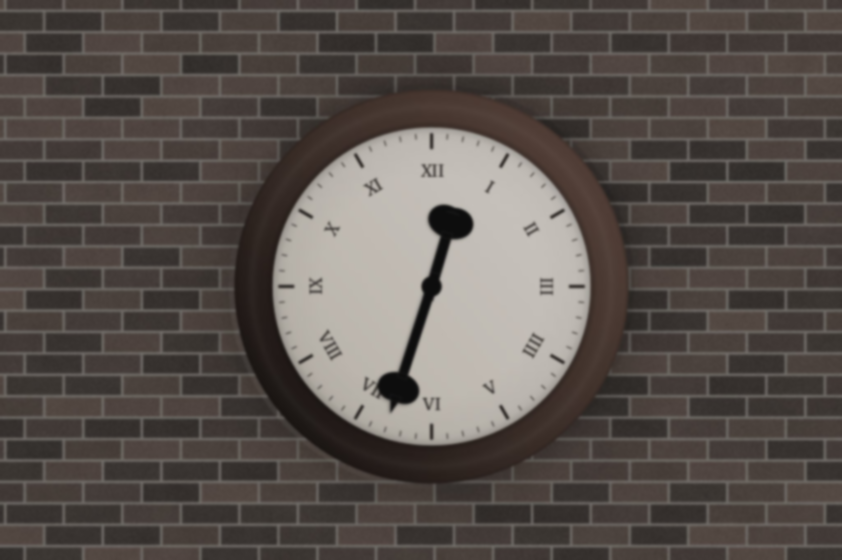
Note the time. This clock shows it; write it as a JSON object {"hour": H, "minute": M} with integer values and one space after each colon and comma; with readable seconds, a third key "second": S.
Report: {"hour": 12, "minute": 33}
